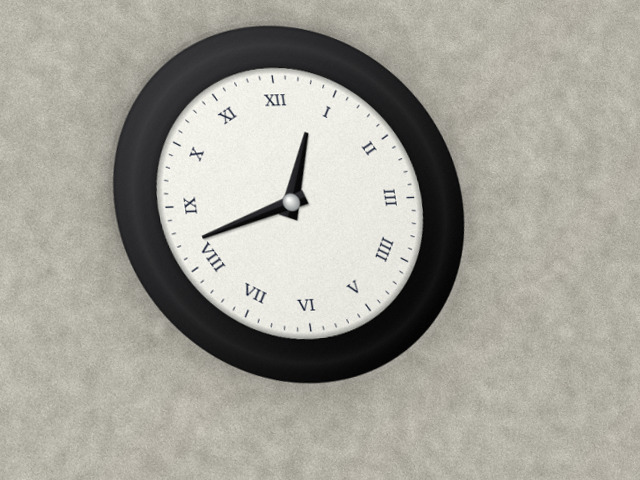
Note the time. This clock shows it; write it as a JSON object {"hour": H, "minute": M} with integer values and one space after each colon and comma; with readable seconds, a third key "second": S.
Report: {"hour": 12, "minute": 42}
